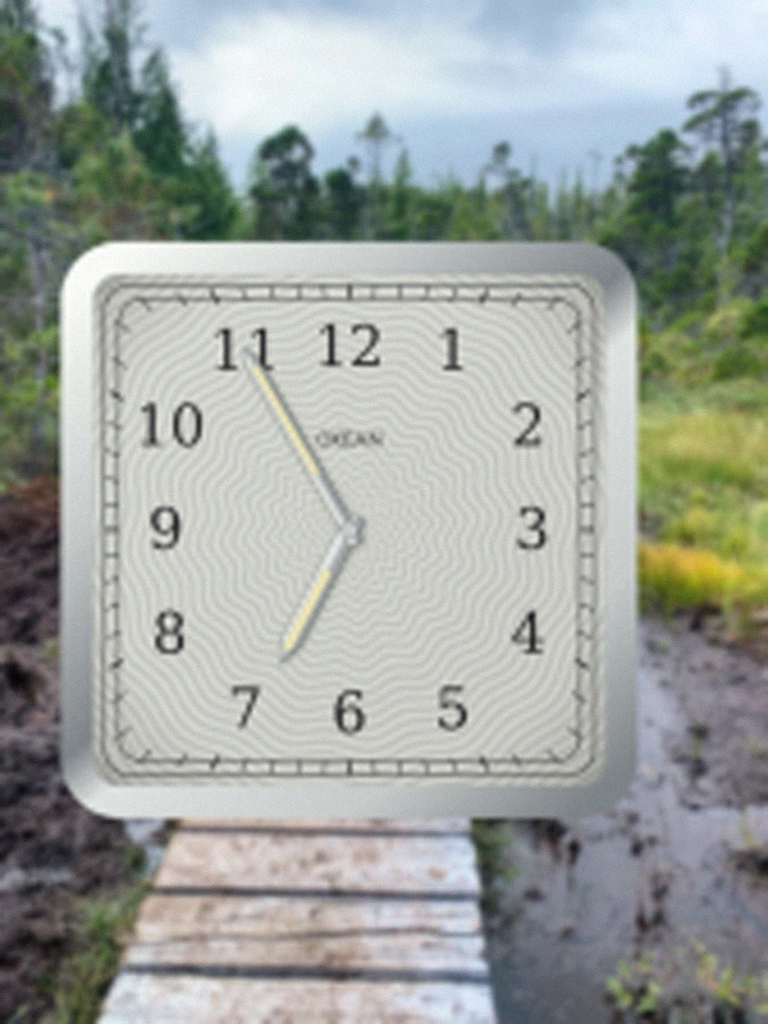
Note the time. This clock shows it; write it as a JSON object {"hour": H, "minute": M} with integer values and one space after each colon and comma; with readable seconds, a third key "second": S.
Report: {"hour": 6, "minute": 55}
